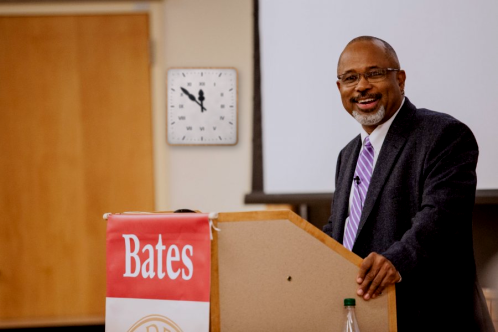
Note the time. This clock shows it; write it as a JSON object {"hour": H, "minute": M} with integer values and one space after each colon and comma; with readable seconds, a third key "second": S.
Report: {"hour": 11, "minute": 52}
